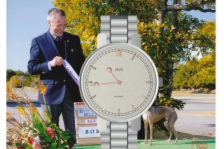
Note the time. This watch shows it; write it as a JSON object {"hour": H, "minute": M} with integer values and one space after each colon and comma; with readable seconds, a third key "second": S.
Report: {"hour": 10, "minute": 44}
